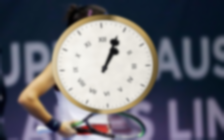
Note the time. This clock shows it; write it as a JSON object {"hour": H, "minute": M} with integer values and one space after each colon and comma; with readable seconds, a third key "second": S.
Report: {"hour": 1, "minute": 4}
